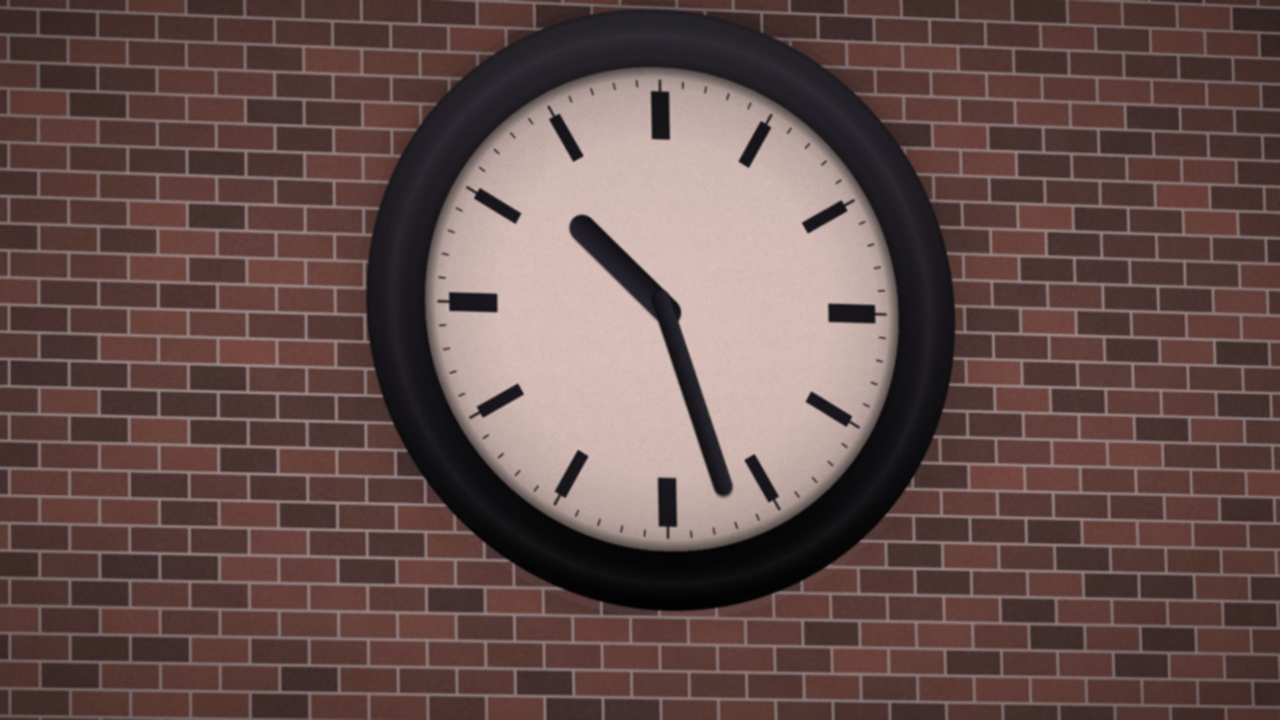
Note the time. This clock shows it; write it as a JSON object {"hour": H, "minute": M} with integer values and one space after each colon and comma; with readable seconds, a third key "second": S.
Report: {"hour": 10, "minute": 27}
